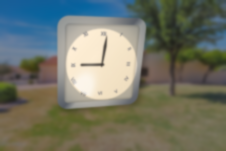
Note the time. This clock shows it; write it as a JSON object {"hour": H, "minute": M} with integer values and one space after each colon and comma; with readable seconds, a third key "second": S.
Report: {"hour": 9, "minute": 1}
